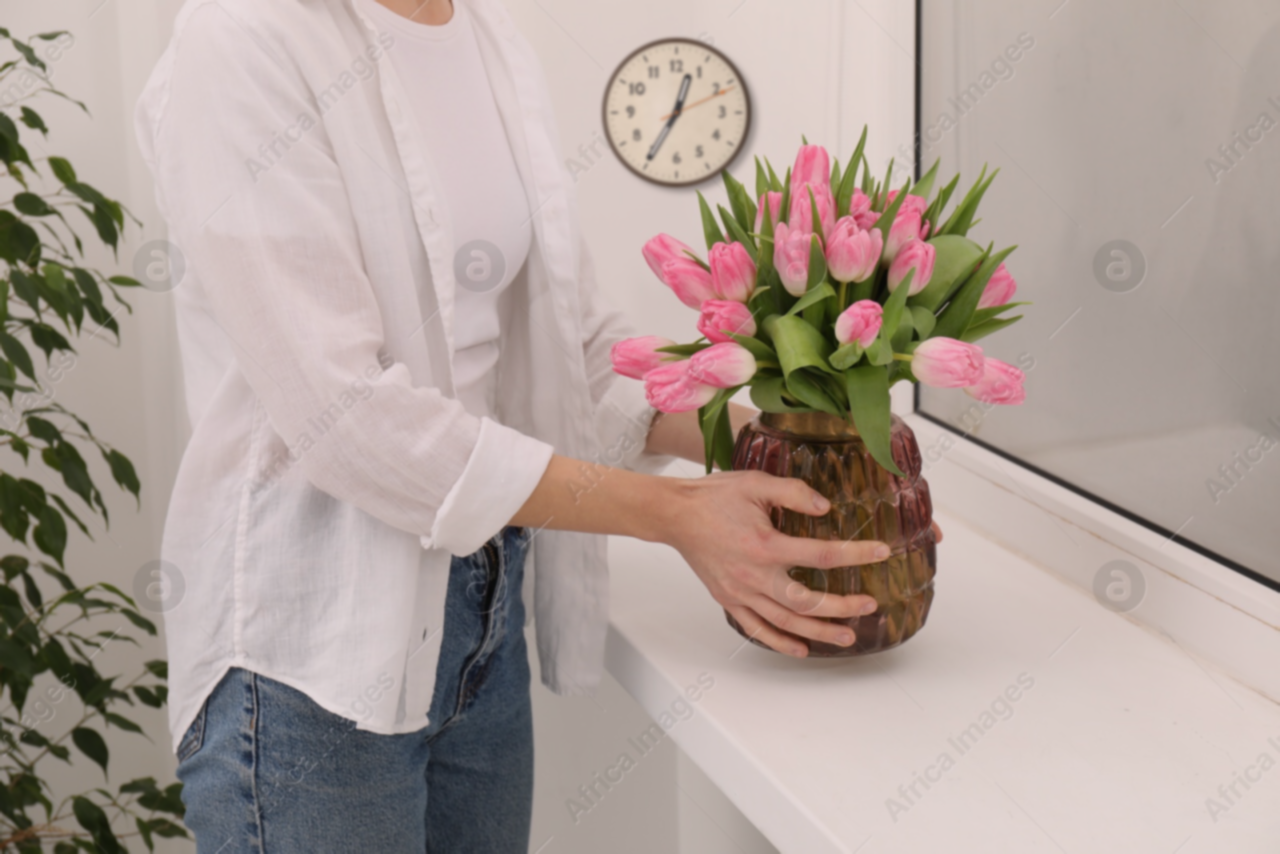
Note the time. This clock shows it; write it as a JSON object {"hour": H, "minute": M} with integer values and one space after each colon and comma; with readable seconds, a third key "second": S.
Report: {"hour": 12, "minute": 35, "second": 11}
